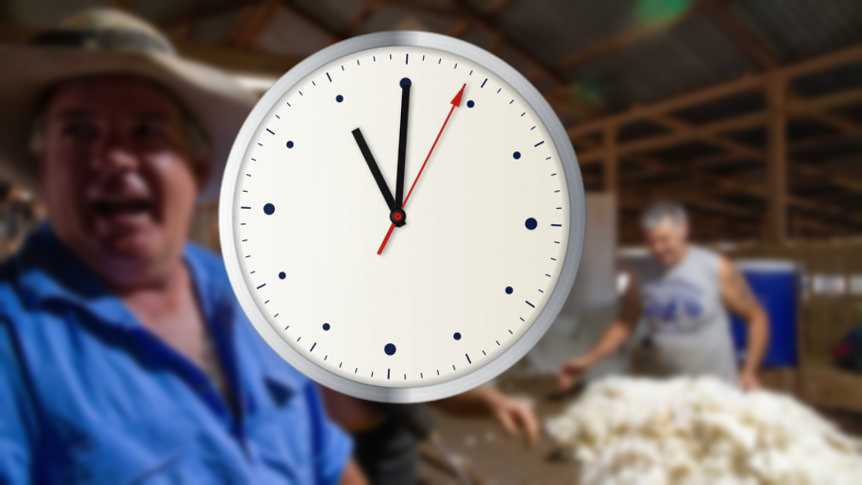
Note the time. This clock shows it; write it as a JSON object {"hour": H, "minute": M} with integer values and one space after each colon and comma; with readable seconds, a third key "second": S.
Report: {"hour": 11, "minute": 0, "second": 4}
